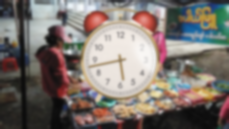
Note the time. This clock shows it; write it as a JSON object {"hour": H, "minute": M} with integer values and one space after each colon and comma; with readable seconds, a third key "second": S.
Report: {"hour": 5, "minute": 43}
